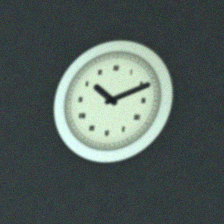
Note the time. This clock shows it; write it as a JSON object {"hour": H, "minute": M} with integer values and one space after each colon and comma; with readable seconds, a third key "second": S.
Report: {"hour": 10, "minute": 11}
